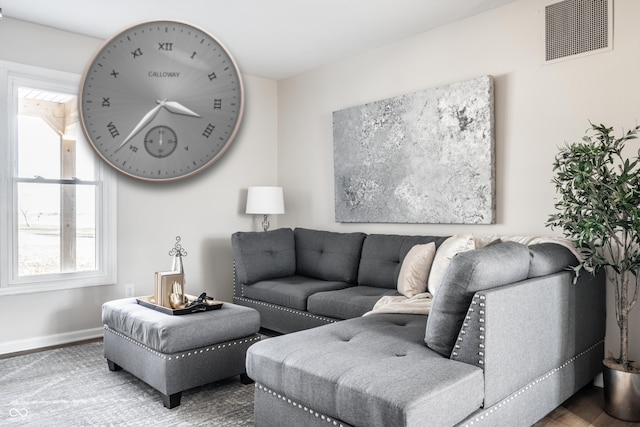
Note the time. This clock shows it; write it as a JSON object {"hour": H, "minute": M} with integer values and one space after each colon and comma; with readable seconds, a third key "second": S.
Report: {"hour": 3, "minute": 37}
